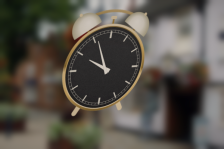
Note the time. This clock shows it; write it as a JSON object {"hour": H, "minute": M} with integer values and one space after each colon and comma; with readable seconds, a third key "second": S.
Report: {"hour": 9, "minute": 56}
